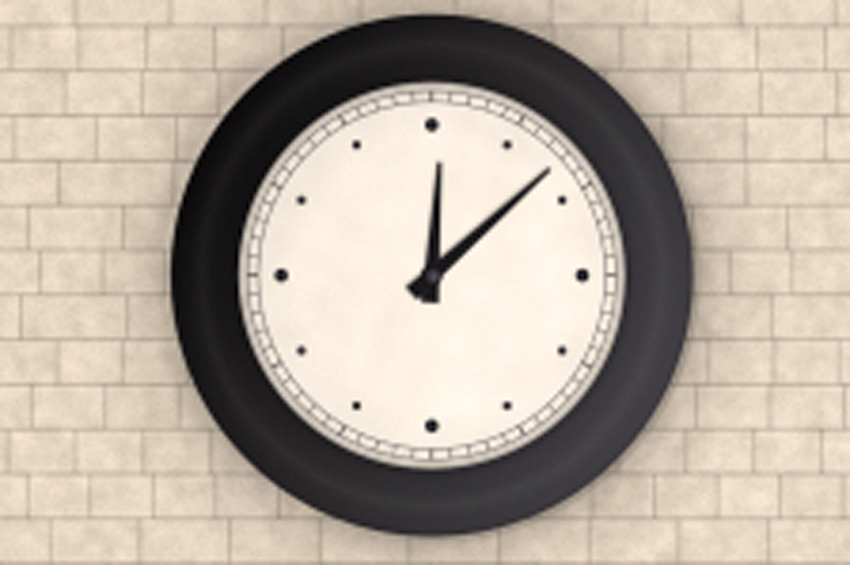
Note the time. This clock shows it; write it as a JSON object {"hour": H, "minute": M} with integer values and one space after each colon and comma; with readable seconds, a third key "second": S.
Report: {"hour": 12, "minute": 8}
